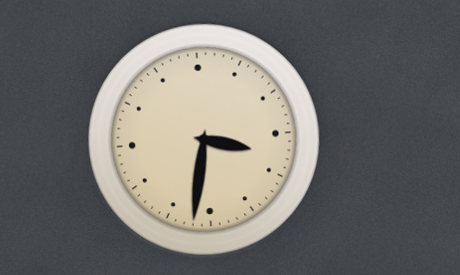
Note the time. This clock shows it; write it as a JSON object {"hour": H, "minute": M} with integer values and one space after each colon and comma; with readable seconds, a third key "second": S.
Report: {"hour": 3, "minute": 32}
